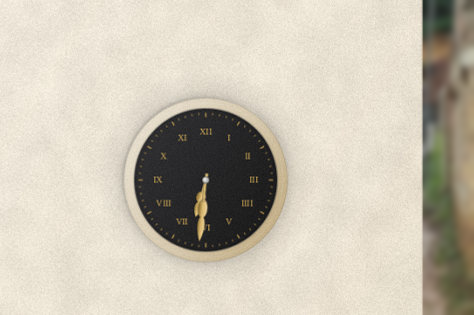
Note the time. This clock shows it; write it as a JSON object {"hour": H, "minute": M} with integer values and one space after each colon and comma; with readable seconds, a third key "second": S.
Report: {"hour": 6, "minute": 31}
